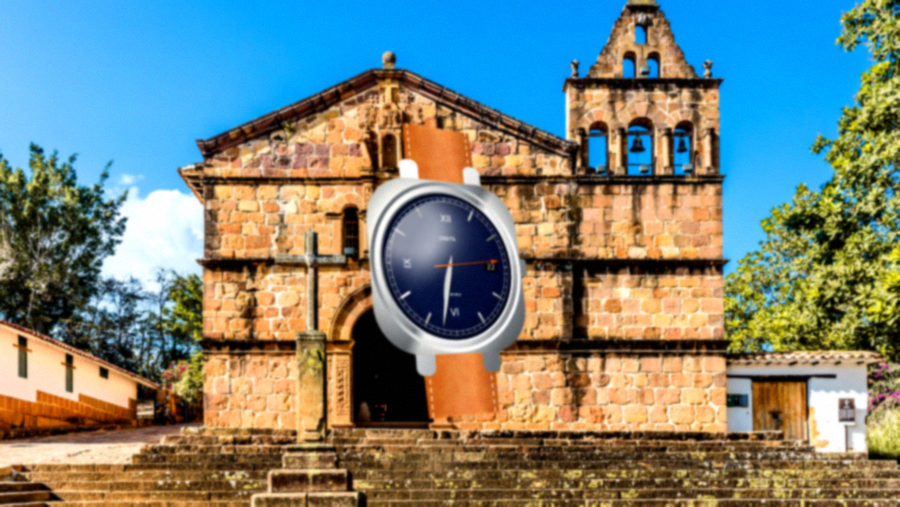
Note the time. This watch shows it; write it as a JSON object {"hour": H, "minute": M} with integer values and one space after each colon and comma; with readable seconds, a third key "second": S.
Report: {"hour": 6, "minute": 32, "second": 14}
